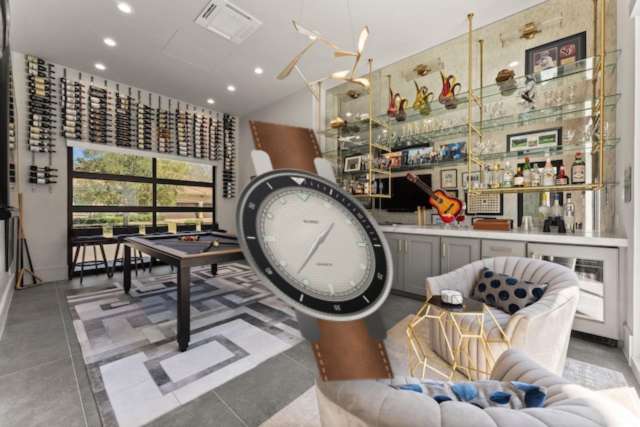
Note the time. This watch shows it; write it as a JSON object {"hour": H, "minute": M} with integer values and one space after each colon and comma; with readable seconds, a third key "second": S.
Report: {"hour": 1, "minute": 37}
